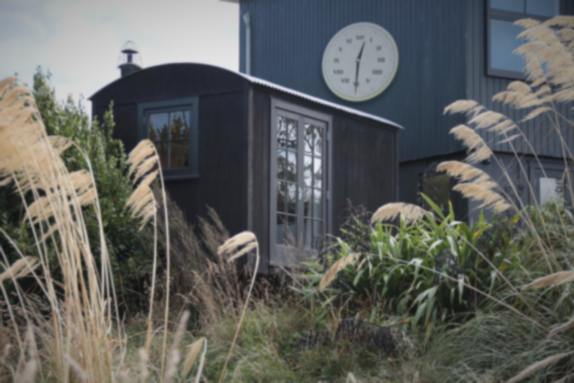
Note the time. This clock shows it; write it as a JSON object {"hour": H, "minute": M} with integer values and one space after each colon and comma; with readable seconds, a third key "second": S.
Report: {"hour": 12, "minute": 30}
